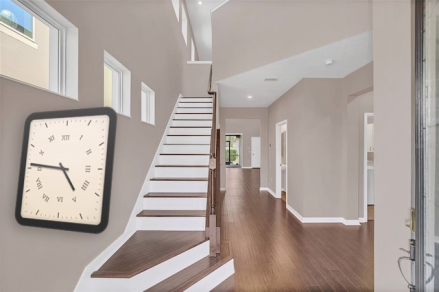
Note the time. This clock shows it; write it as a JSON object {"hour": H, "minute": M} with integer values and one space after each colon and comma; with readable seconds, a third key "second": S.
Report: {"hour": 4, "minute": 46}
